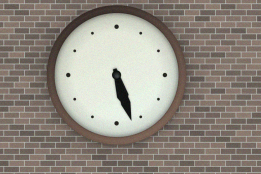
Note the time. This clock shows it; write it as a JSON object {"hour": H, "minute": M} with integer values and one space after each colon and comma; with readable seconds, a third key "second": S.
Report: {"hour": 5, "minute": 27}
